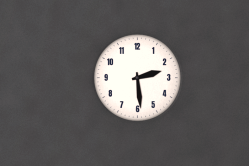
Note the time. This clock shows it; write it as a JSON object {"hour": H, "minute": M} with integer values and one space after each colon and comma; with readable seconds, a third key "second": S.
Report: {"hour": 2, "minute": 29}
